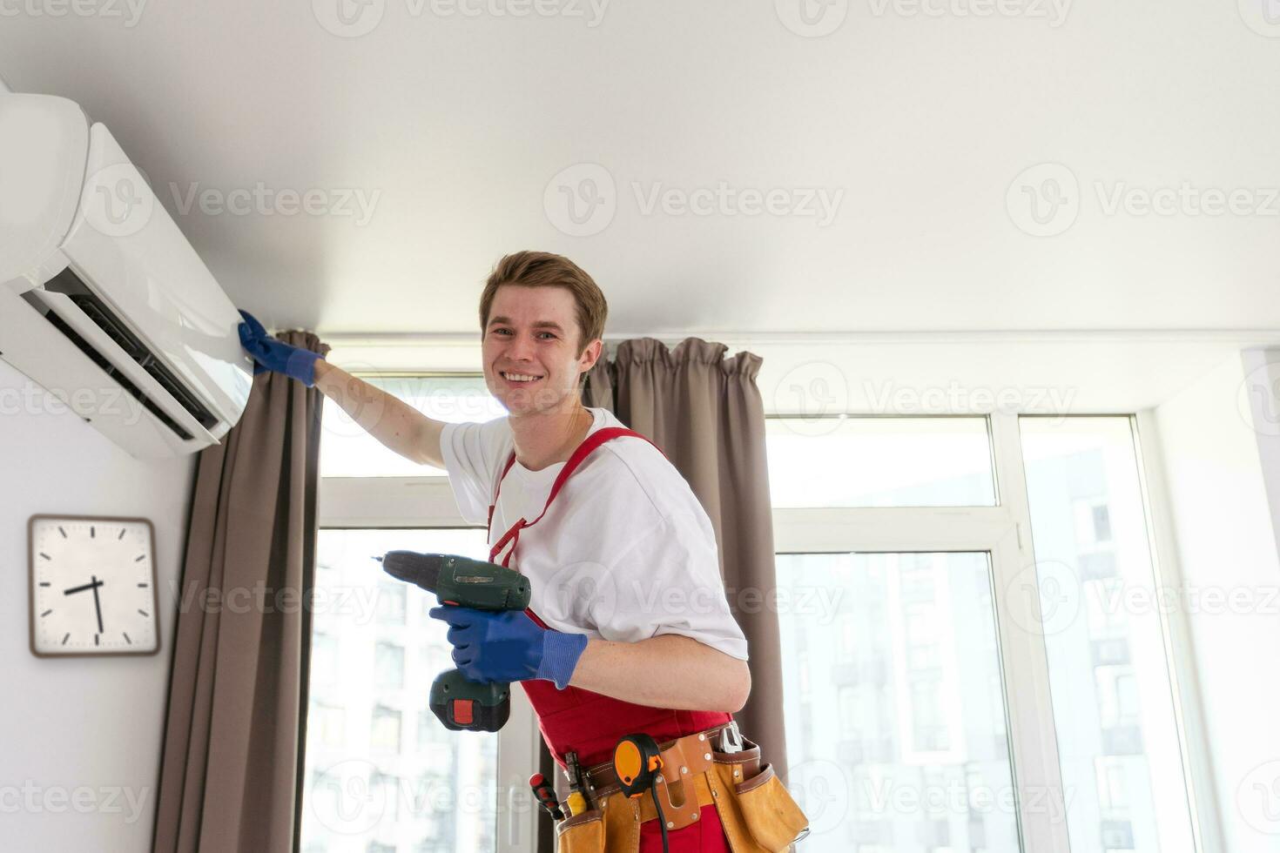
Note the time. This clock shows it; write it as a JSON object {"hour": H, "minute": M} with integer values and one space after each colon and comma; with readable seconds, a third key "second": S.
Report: {"hour": 8, "minute": 29}
